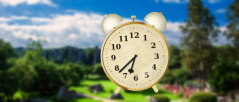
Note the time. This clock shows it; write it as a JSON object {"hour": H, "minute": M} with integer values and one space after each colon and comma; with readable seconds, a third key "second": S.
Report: {"hour": 6, "minute": 38}
